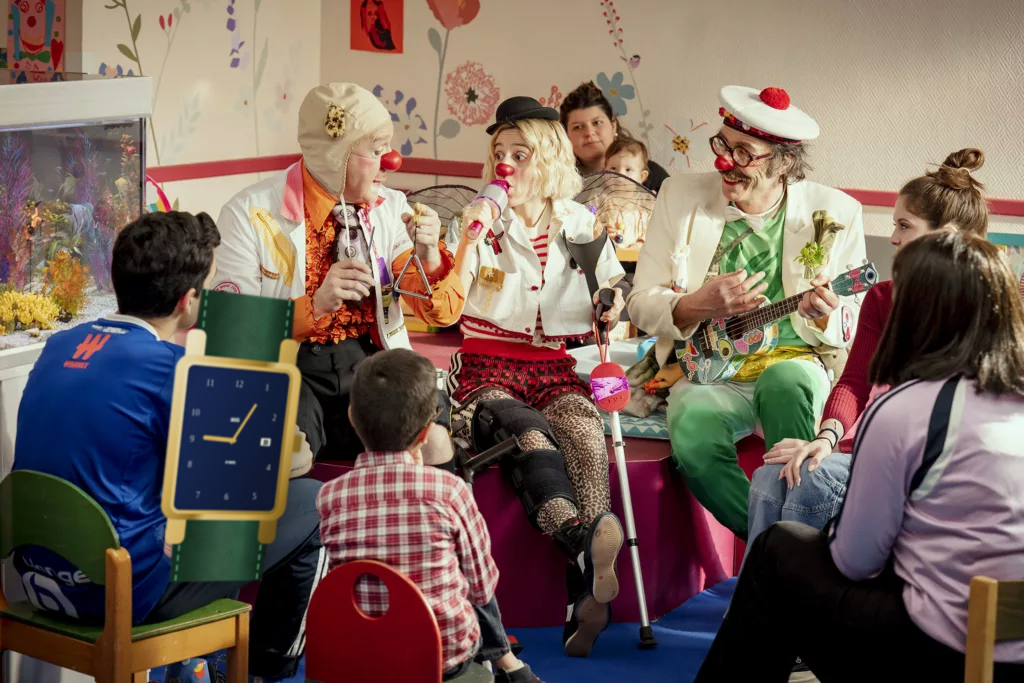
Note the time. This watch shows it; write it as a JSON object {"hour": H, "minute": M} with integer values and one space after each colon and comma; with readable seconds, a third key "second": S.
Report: {"hour": 9, "minute": 5}
